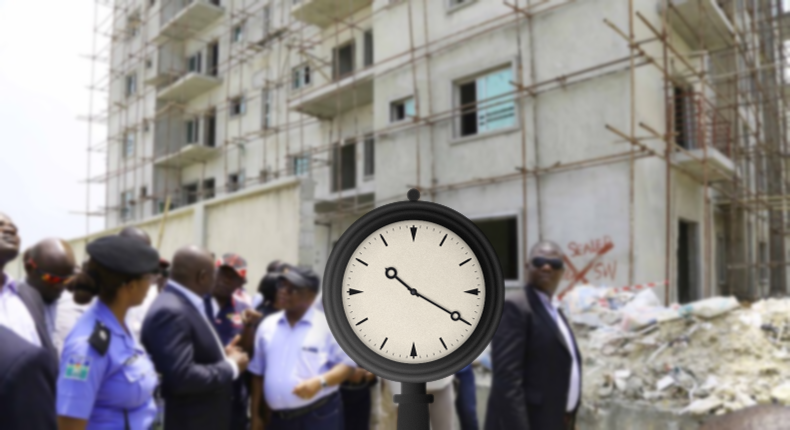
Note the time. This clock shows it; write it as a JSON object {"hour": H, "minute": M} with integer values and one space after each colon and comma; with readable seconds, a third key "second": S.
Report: {"hour": 10, "minute": 20}
